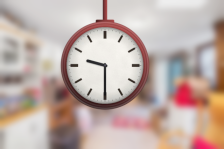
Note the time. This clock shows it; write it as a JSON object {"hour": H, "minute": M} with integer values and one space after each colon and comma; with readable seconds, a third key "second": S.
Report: {"hour": 9, "minute": 30}
